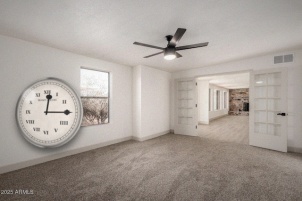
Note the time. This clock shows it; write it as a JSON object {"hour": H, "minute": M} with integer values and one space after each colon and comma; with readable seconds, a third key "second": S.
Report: {"hour": 12, "minute": 15}
